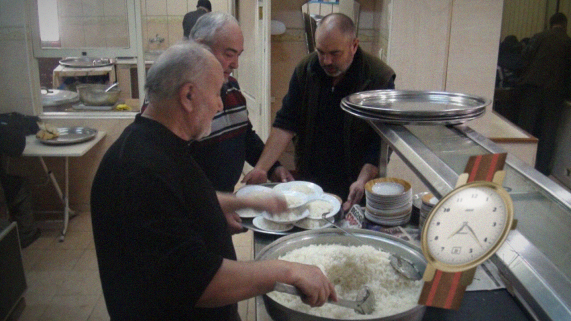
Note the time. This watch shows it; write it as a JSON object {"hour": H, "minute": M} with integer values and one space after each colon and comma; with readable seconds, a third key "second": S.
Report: {"hour": 7, "minute": 22}
